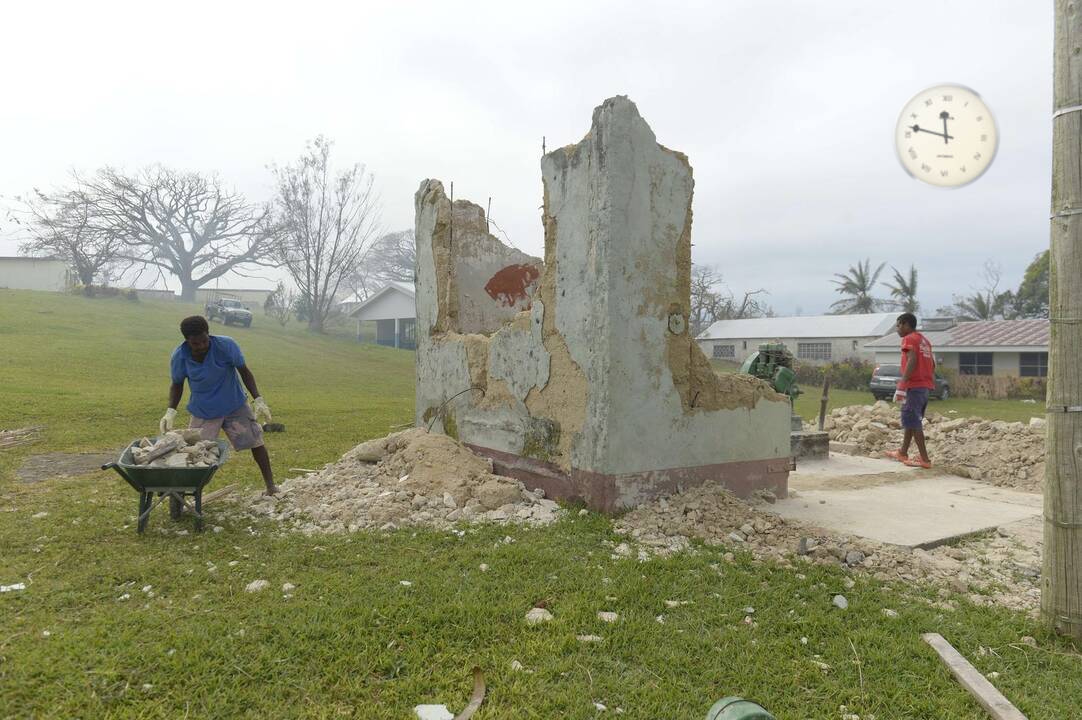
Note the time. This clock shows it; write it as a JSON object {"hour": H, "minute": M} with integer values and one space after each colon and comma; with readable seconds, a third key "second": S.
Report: {"hour": 11, "minute": 47}
